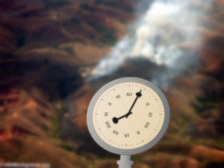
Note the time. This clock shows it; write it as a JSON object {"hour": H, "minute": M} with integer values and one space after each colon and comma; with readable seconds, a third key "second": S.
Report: {"hour": 8, "minute": 4}
